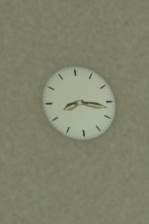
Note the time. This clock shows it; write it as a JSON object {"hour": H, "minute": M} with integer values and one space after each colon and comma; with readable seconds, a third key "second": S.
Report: {"hour": 8, "minute": 17}
